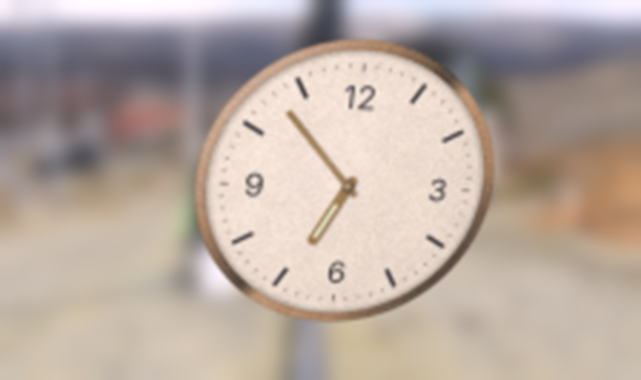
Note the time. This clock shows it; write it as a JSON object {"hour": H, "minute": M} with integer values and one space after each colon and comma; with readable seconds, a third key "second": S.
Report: {"hour": 6, "minute": 53}
